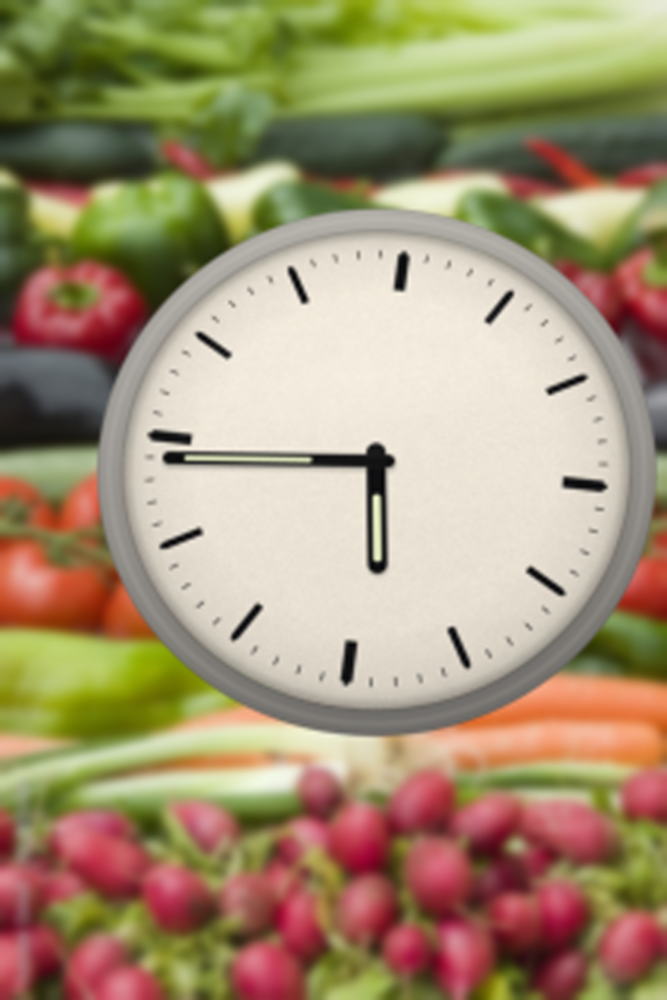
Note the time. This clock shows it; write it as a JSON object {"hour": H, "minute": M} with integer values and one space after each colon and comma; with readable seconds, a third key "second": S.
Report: {"hour": 5, "minute": 44}
